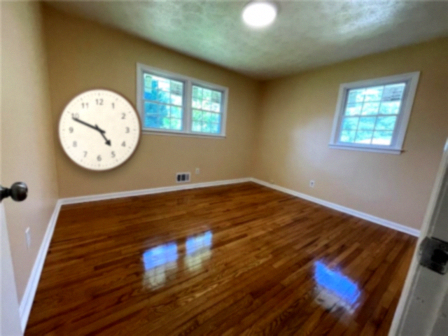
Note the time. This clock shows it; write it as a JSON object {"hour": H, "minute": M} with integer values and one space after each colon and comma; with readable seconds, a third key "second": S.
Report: {"hour": 4, "minute": 49}
